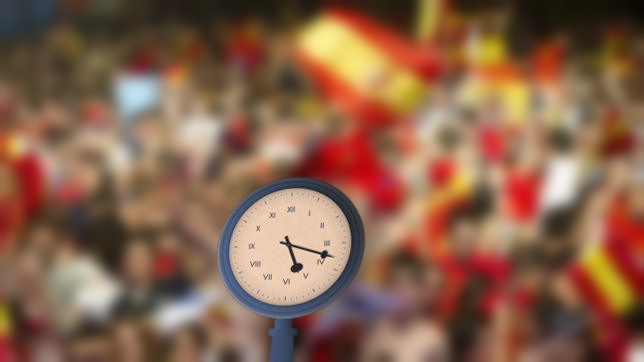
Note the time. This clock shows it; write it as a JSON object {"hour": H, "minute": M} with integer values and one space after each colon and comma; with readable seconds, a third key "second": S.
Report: {"hour": 5, "minute": 18}
